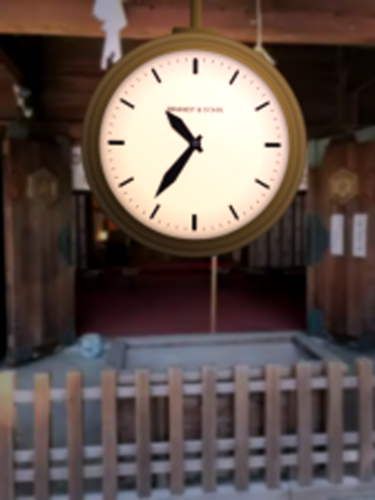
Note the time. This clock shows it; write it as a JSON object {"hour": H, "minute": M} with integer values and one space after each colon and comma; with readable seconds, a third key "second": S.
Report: {"hour": 10, "minute": 36}
